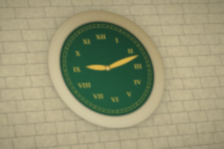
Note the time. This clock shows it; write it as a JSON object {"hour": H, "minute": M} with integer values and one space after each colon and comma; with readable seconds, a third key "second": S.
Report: {"hour": 9, "minute": 12}
